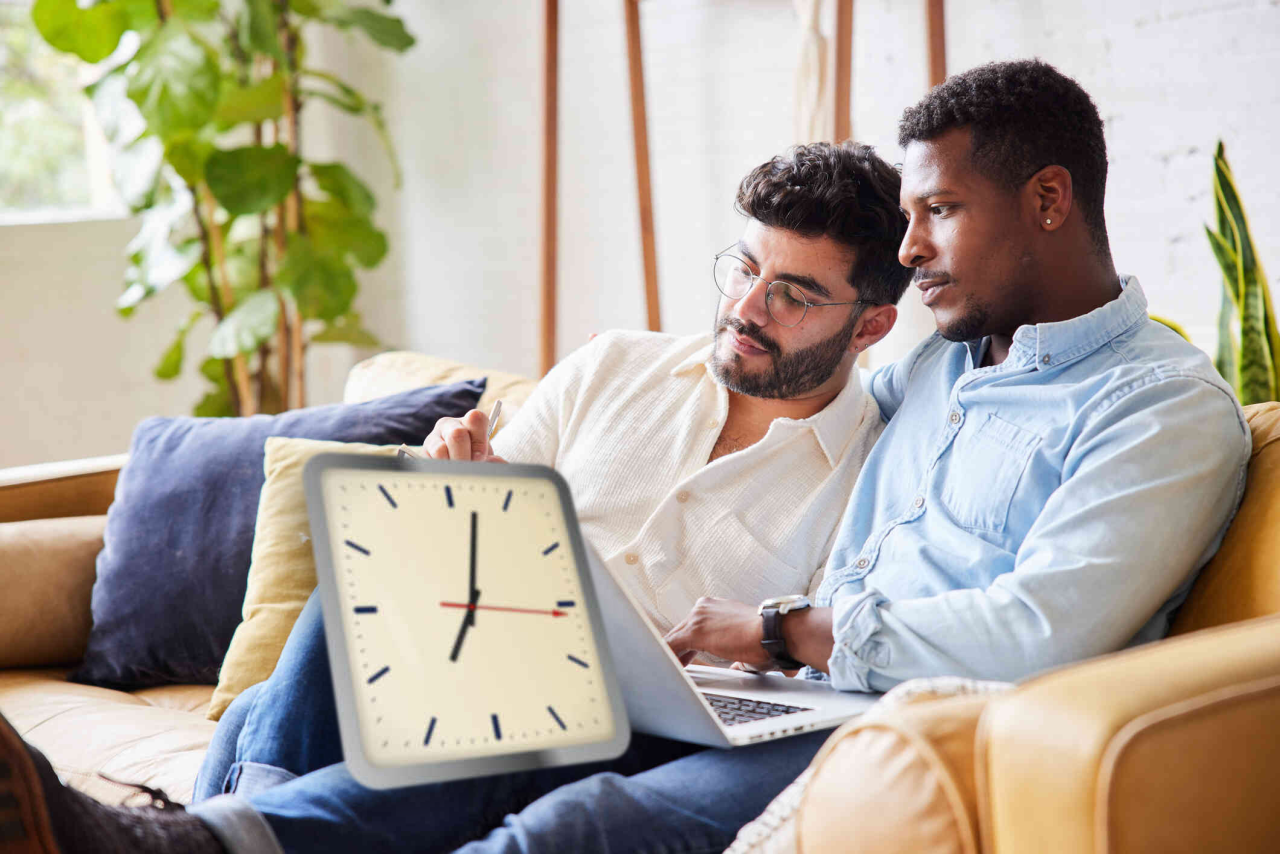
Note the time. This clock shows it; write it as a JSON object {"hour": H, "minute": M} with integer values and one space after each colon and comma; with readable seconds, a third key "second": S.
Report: {"hour": 7, "minute": 2, "second": 16}
